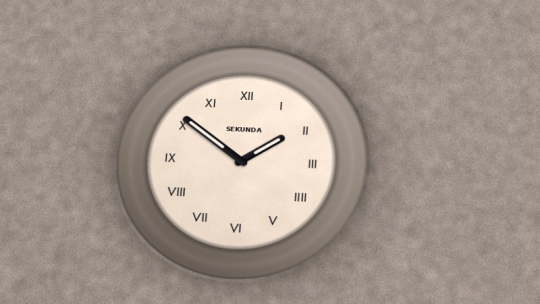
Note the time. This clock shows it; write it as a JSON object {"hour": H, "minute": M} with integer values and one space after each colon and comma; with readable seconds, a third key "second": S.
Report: {"hour": 1, "minute": 51}
